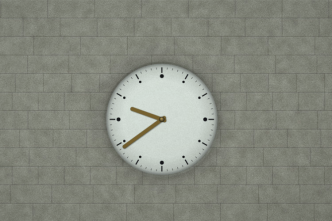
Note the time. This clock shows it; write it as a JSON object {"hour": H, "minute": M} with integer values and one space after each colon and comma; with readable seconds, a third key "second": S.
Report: {"hour": 9, "minute": 39}
